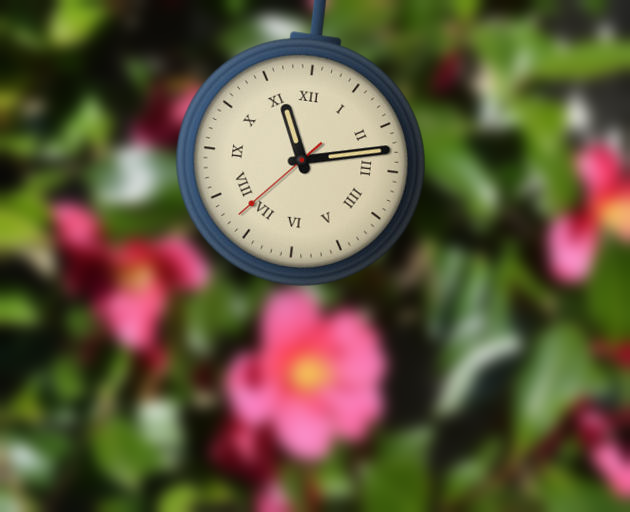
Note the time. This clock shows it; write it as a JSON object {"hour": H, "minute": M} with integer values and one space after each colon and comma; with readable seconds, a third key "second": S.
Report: {"hour": 11, "minute": 12, "second": 37}
